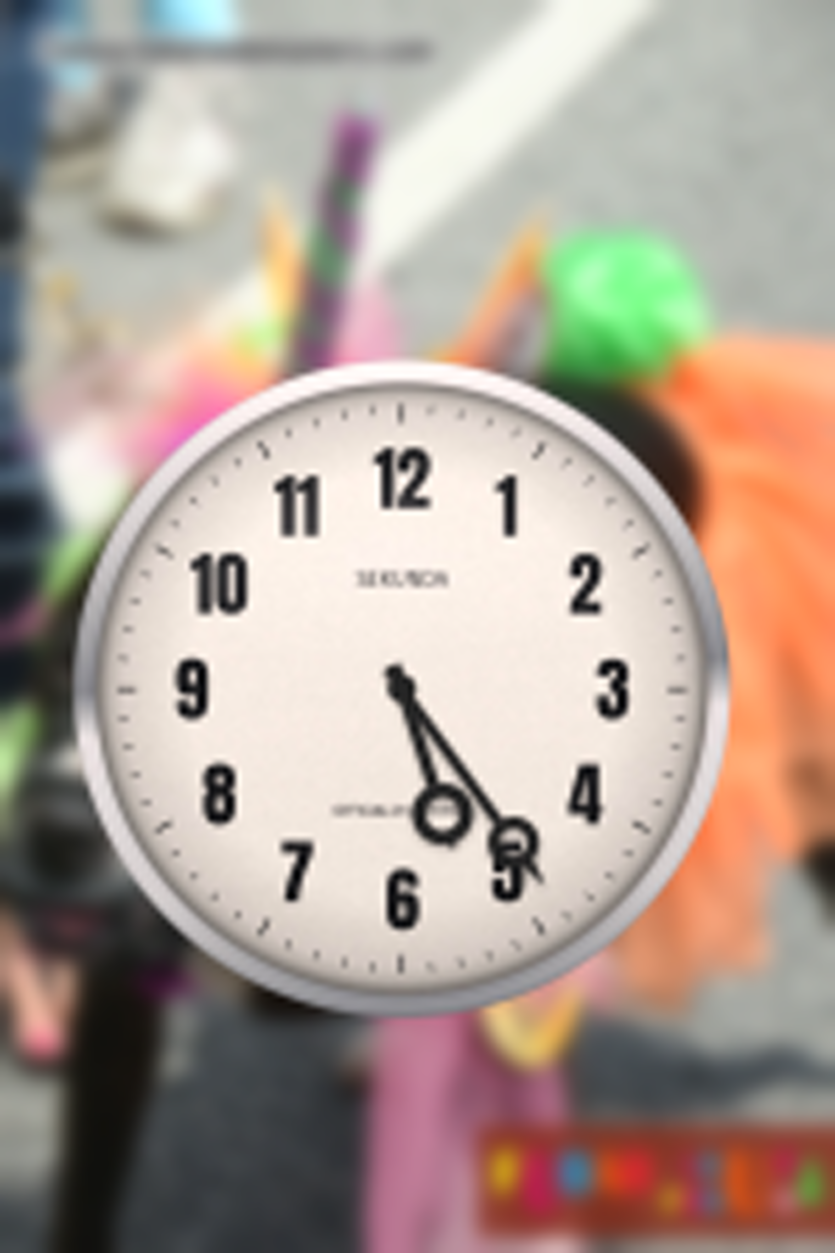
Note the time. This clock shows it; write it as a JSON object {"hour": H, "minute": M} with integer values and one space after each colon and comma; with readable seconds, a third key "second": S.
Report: {"hour": 5, "minute": 24}
